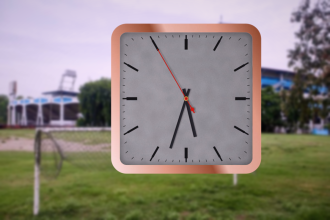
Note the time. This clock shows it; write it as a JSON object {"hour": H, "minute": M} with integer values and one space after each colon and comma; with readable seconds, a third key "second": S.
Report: {"hour": 5, "minute": 32, "second": 55}
